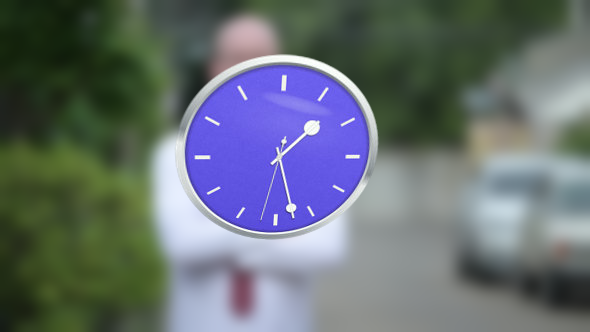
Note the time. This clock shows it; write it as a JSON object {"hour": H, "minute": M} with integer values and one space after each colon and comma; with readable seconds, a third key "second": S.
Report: {"hour": 1, "minute": 27, "second": 32}
